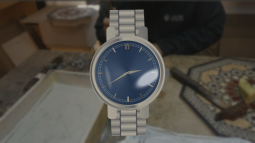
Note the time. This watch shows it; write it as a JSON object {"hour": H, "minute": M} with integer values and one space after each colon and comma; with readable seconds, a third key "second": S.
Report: {"hour": 2, "minute": 40}
